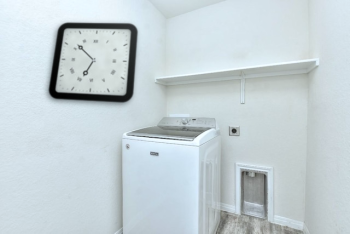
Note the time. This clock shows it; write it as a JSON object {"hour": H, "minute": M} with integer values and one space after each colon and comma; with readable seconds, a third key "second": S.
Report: {"hour": 6, "minute": 52}
